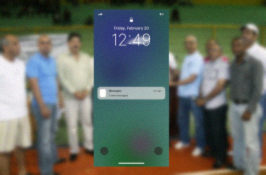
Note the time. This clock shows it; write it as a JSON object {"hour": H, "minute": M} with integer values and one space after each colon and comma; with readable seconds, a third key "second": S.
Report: {"hour": 12, "minute": 49}
